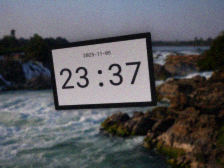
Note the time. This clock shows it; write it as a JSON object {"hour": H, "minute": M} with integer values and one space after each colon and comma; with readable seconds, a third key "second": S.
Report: {"hour": 23, "minute": 37}
